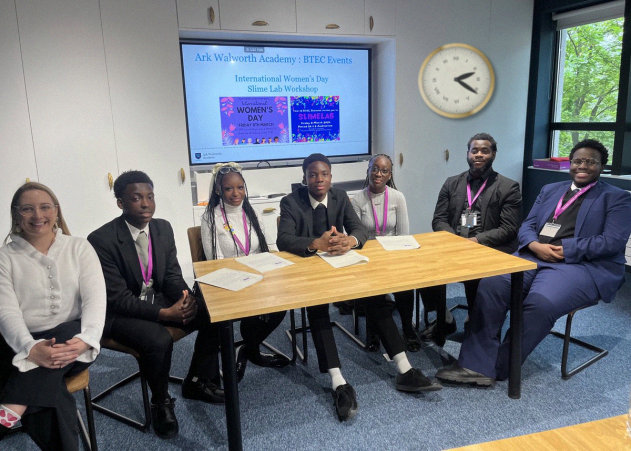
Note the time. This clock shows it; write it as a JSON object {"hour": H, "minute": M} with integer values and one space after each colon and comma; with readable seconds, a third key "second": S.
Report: {"hour": 2, "minute": 21}
